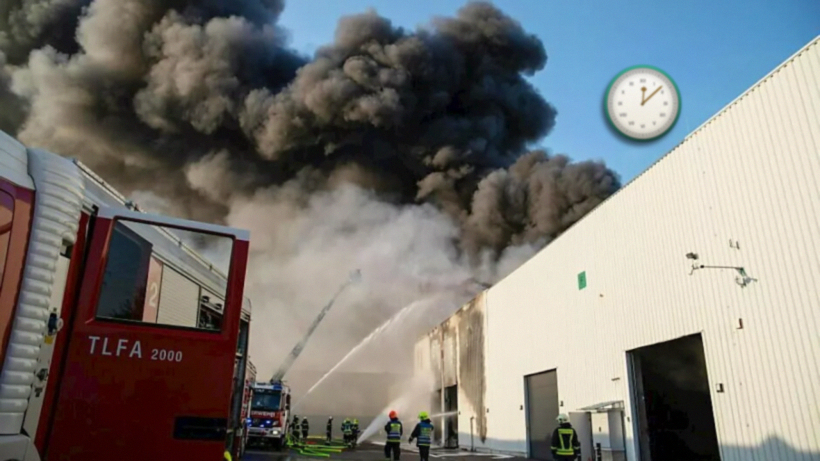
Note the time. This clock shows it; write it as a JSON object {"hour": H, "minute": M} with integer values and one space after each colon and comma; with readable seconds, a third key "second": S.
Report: {"hour": 12, "minute": 8}
